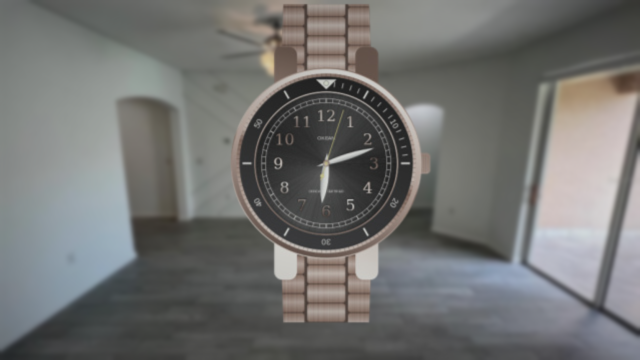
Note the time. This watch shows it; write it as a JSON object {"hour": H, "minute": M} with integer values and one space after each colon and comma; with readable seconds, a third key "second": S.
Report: {"hour": 6, "minute": 12, "second": 3}
